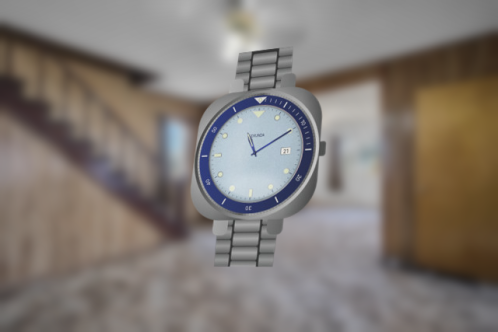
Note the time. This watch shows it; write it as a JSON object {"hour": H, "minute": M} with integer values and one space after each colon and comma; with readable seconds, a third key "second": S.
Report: {"hour": 11, "minute": 10}
